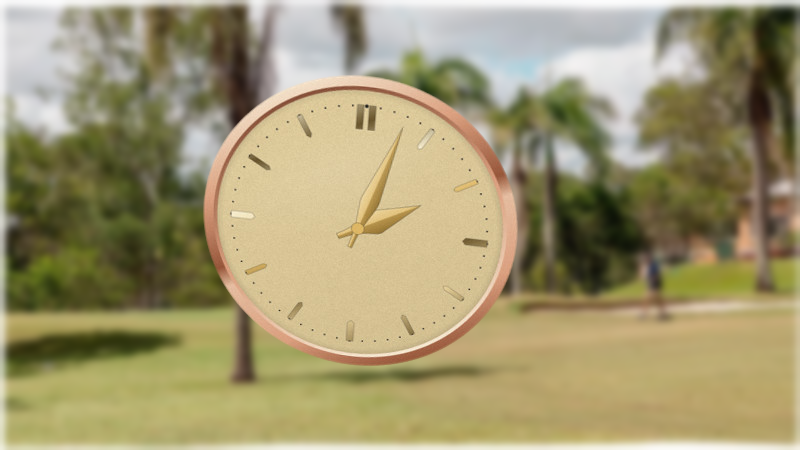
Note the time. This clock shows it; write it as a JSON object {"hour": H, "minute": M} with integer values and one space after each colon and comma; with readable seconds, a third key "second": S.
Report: {"hour": 2, "minute": 3}
